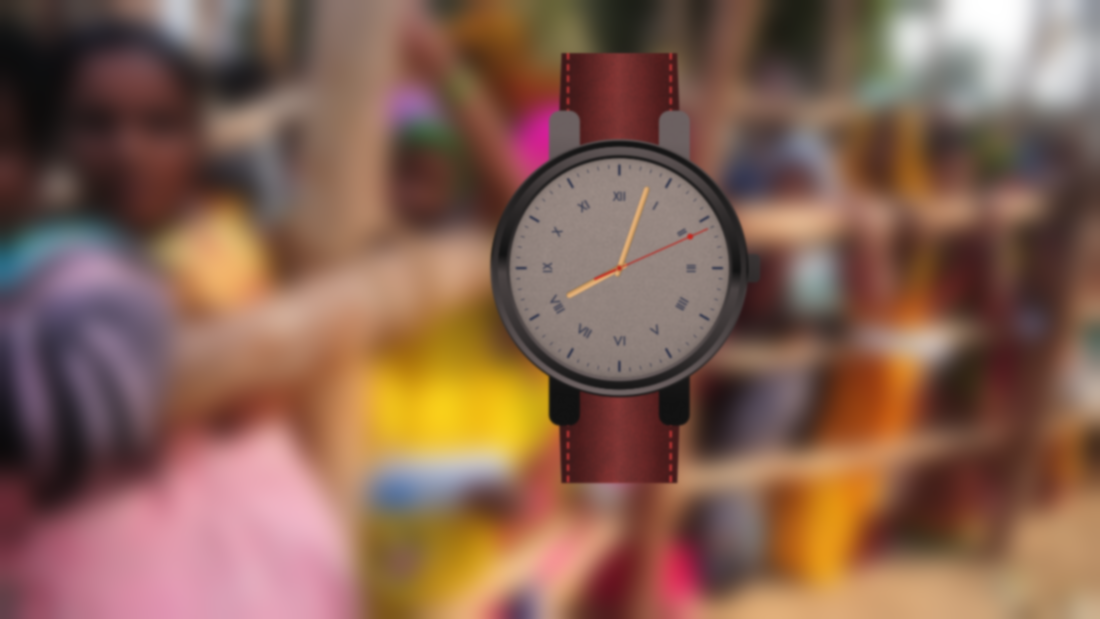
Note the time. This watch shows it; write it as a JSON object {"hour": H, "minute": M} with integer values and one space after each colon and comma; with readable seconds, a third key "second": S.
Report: {"hour": 8, "minute": 3, "second": 11}
